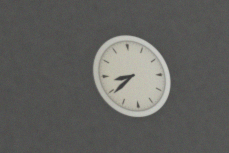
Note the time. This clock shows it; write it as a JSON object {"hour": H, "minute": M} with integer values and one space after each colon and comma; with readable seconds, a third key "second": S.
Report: {"hour": 8, "minute": 39}
